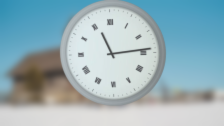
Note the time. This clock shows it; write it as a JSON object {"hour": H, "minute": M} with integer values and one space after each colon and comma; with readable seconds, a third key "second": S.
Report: {"hour": 11, "minute": 14}
